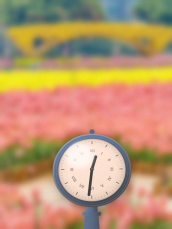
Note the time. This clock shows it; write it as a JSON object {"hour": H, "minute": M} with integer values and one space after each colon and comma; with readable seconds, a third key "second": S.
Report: {"hour": 12, "minute": 31}
